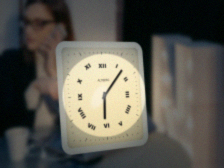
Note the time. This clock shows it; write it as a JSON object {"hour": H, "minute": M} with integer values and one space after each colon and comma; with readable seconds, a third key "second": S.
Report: {"hour": 6, "minute": 7}
